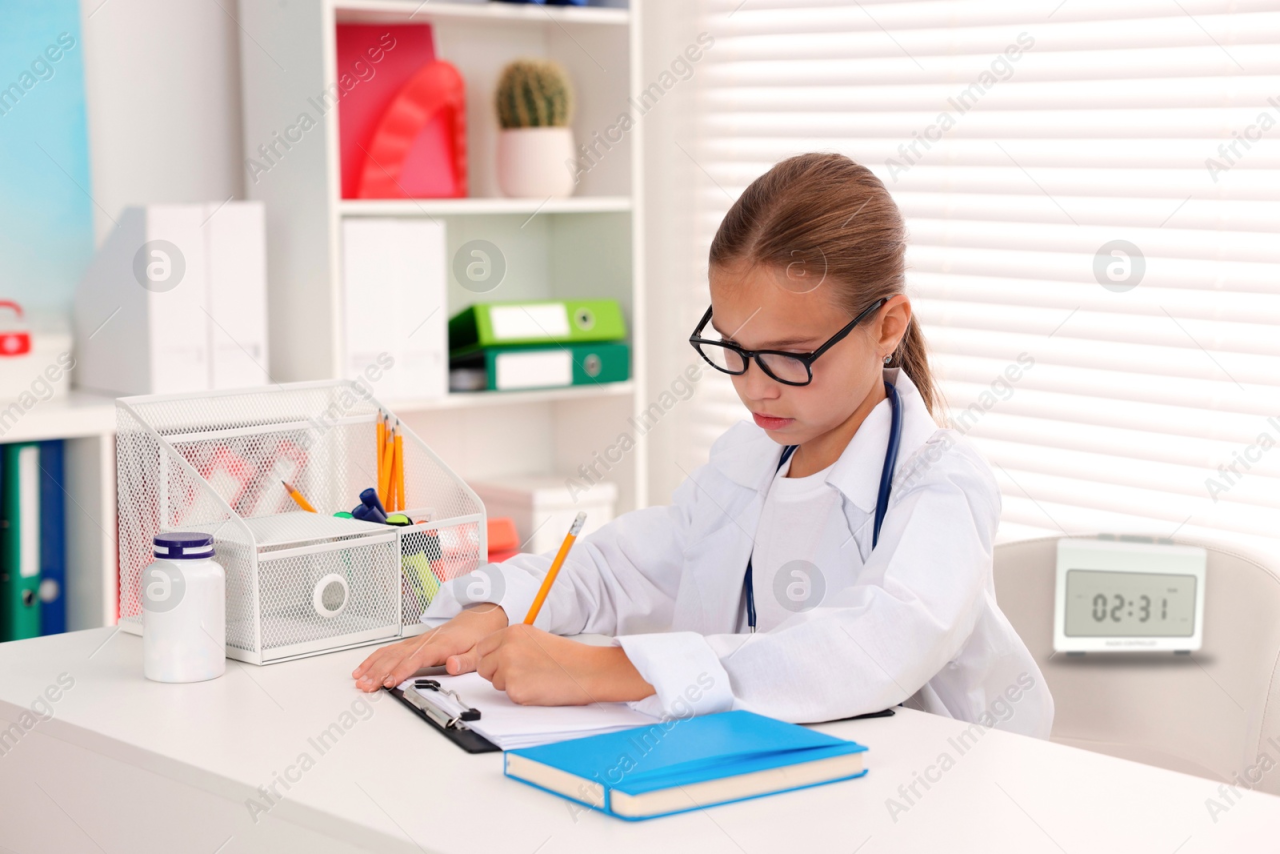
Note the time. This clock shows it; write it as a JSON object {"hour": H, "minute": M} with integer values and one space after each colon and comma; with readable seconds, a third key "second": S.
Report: {"hour": 2, "minute": 31}
